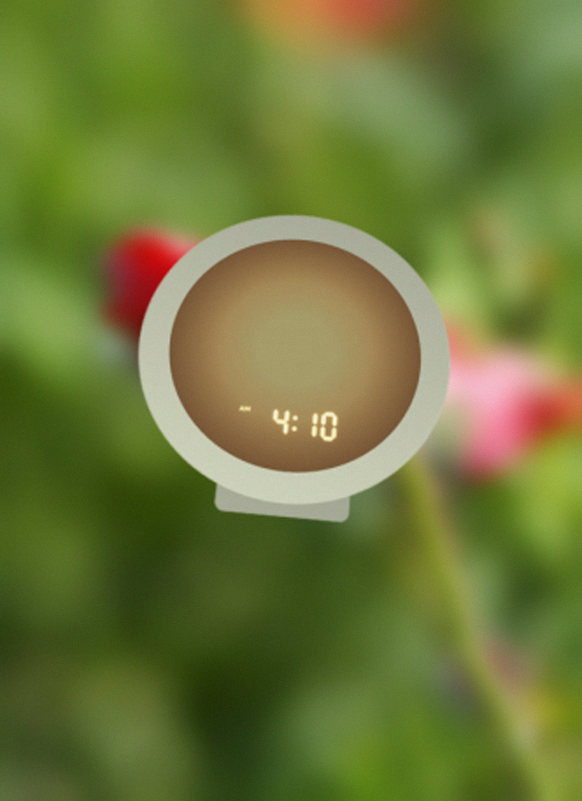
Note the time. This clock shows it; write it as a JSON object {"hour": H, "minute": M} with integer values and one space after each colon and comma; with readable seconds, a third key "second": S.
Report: {"hour": 4, "minute": 10}
